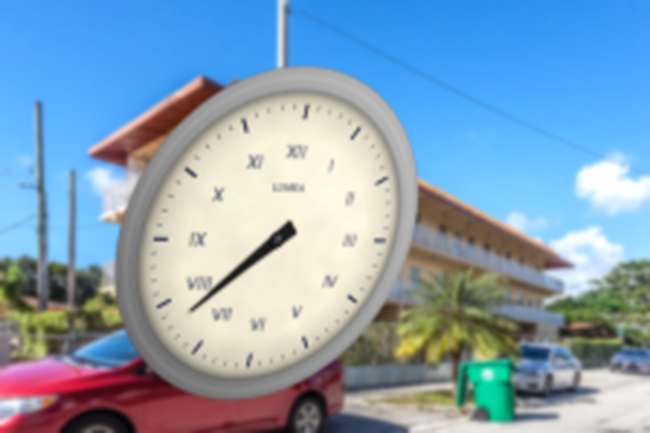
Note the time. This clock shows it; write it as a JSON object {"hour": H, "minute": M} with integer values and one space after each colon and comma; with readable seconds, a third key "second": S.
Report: {"hour": 7, "minute": 38}
